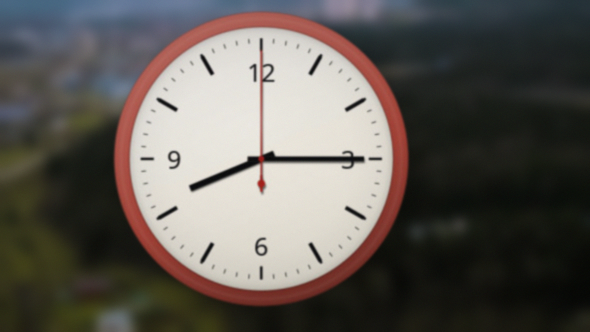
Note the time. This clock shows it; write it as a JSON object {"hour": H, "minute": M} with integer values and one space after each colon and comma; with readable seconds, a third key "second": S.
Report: {"hour": 8, "minute": 15, "second": 0}
